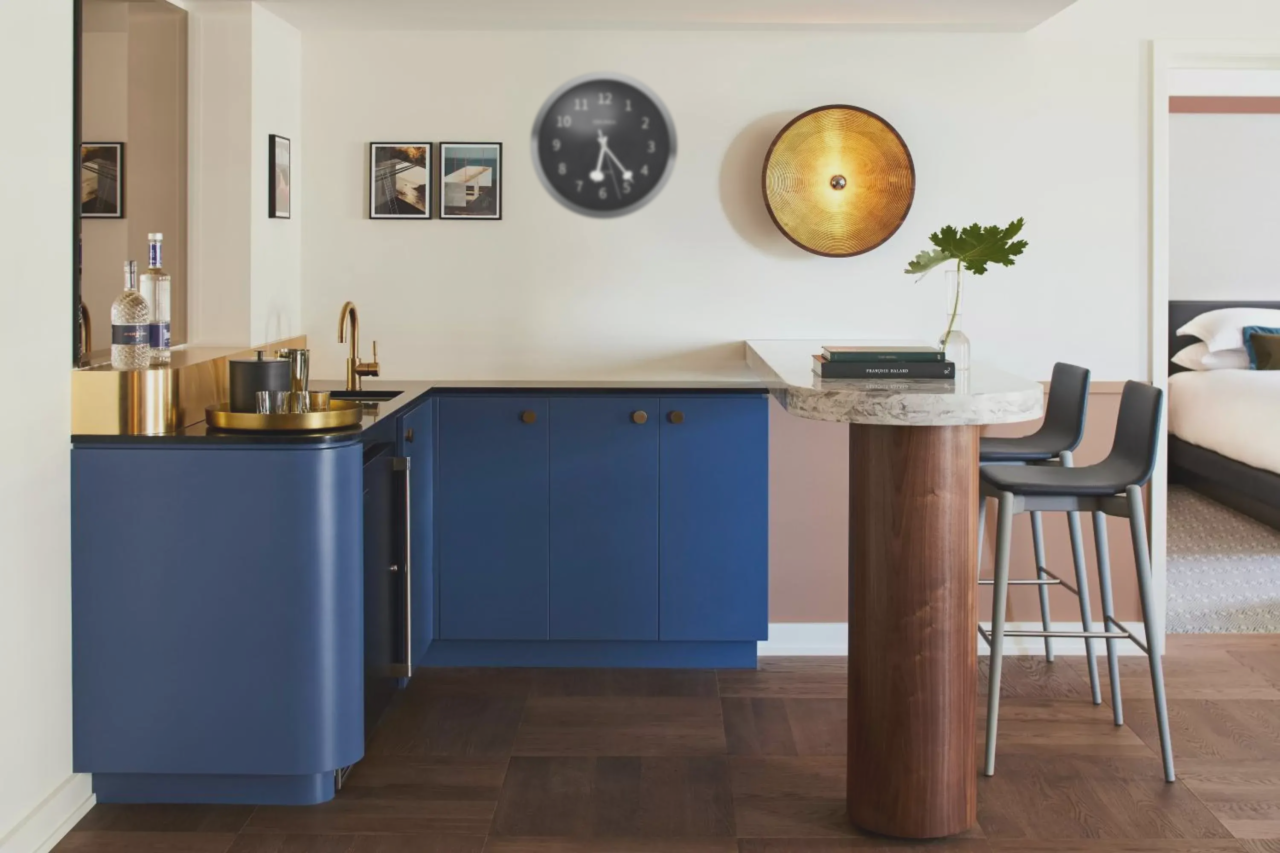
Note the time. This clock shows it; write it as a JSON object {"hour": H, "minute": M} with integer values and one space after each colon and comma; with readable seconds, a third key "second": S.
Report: {"hour": 6, "minute": 23, "second": 27}
